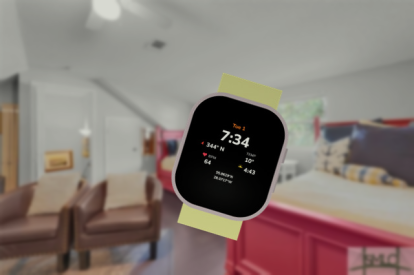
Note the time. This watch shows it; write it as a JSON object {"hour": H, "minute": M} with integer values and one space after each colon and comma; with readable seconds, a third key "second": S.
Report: {"hour": 7, "minute": 34}
